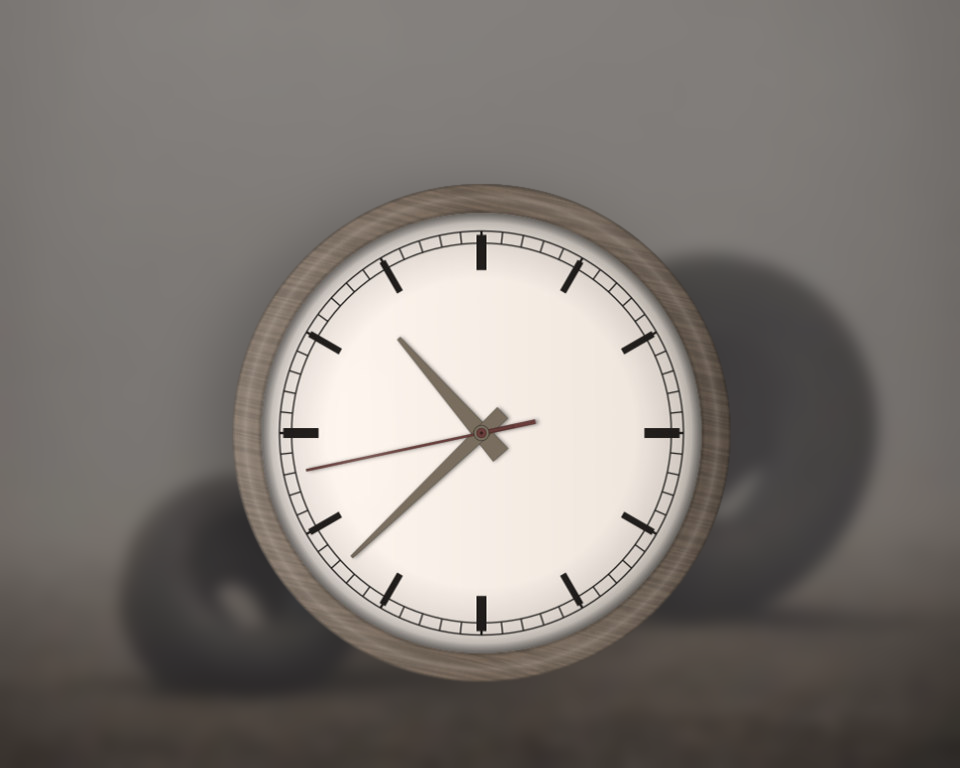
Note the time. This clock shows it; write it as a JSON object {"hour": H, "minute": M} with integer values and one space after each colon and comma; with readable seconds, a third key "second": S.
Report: {"hour": 10, "minute": 37, "second": 43}
